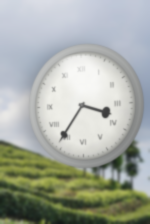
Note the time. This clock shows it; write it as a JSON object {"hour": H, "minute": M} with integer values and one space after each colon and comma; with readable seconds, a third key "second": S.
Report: {"hour": 3, "minute": 36}
